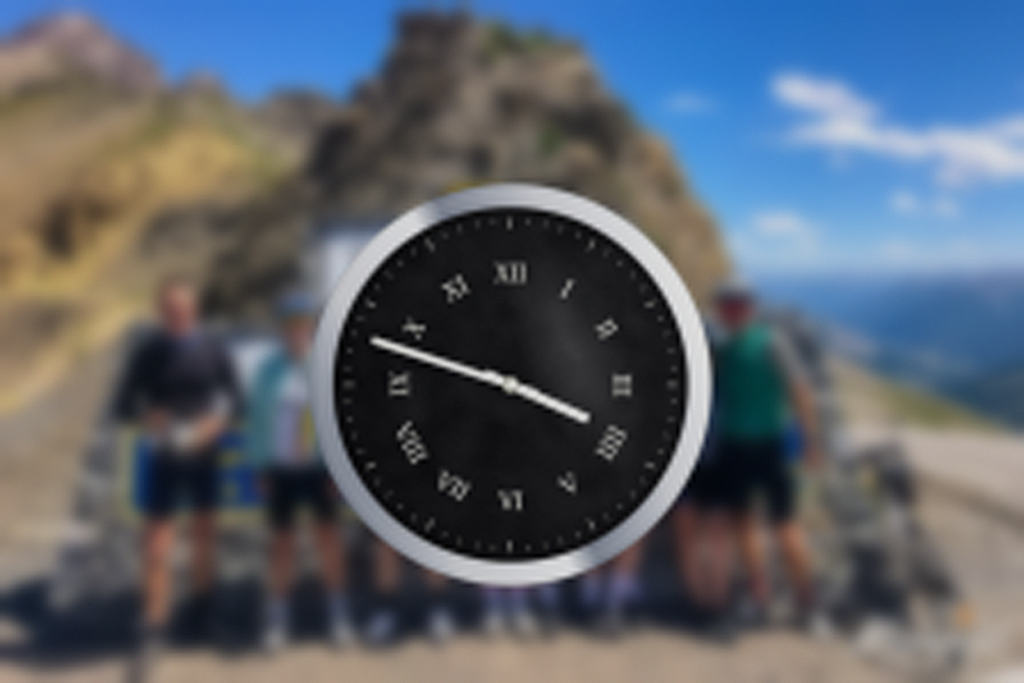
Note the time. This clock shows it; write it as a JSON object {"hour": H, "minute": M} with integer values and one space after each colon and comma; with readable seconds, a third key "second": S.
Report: {"hour": 3, "minute": 48}
